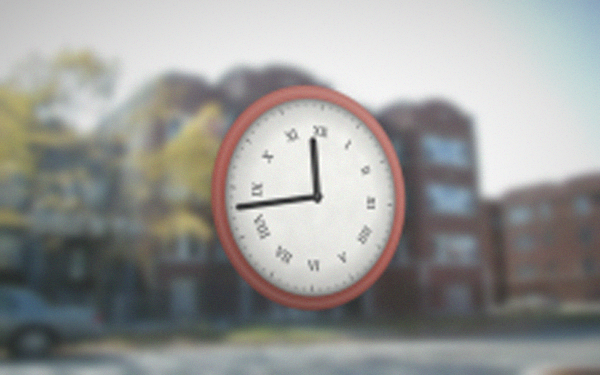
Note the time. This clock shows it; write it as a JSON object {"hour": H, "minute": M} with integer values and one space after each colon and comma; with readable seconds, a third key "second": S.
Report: {"hour": 11, "minute": 43}
